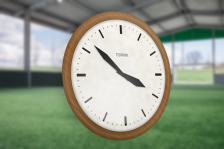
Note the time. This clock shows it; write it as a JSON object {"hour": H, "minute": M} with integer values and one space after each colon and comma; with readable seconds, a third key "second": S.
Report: {"hour": 3, "minute": 52}
